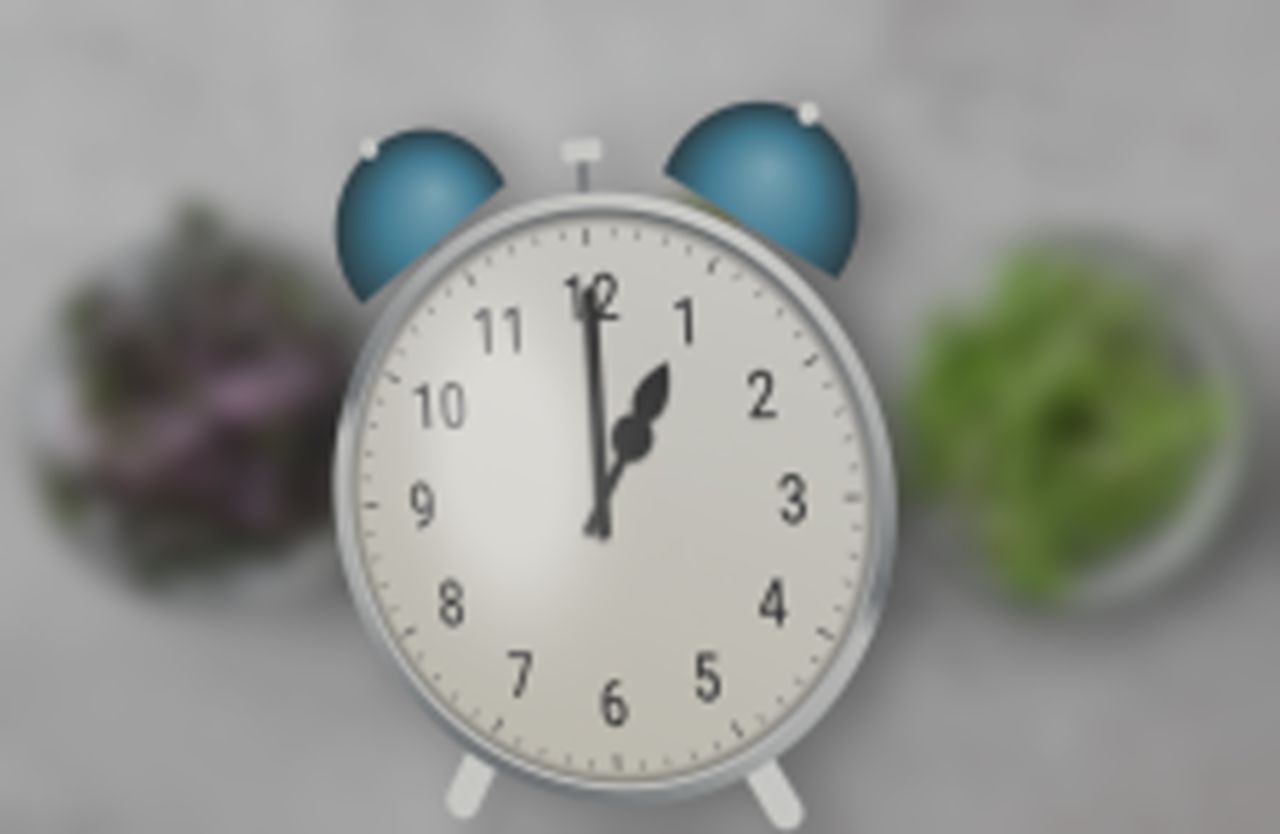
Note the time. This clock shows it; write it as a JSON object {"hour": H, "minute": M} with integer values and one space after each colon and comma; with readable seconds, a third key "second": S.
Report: {"hour": 1, "minute": 0}
